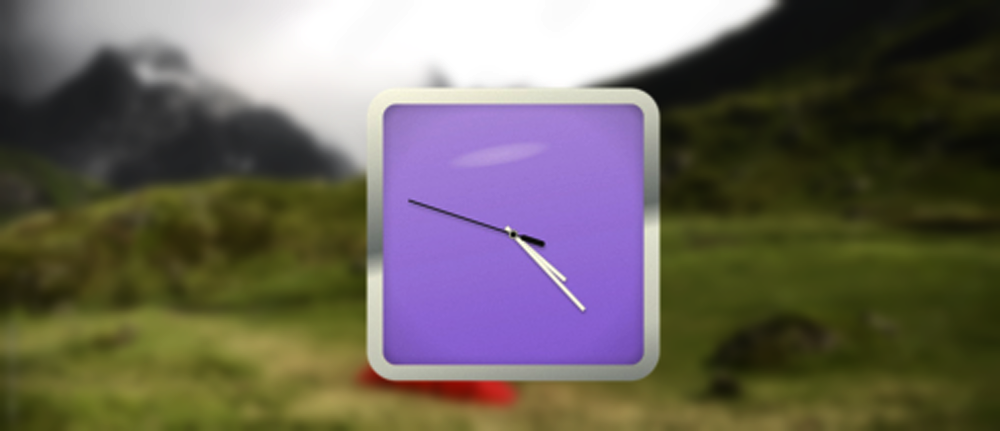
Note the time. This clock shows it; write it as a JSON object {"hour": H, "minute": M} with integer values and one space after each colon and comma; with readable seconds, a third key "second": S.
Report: {"hour": 4, "minute": 22, "second": 48}
